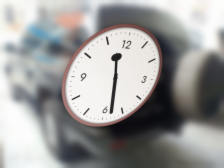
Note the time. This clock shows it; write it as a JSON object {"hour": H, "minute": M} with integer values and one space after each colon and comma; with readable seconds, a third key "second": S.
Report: {"hour": 11, "minute": 28}
